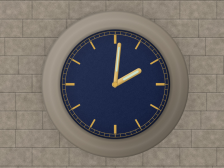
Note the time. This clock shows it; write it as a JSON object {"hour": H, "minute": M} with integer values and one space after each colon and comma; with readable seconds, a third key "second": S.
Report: {"hour": 2, "minute": 1}
